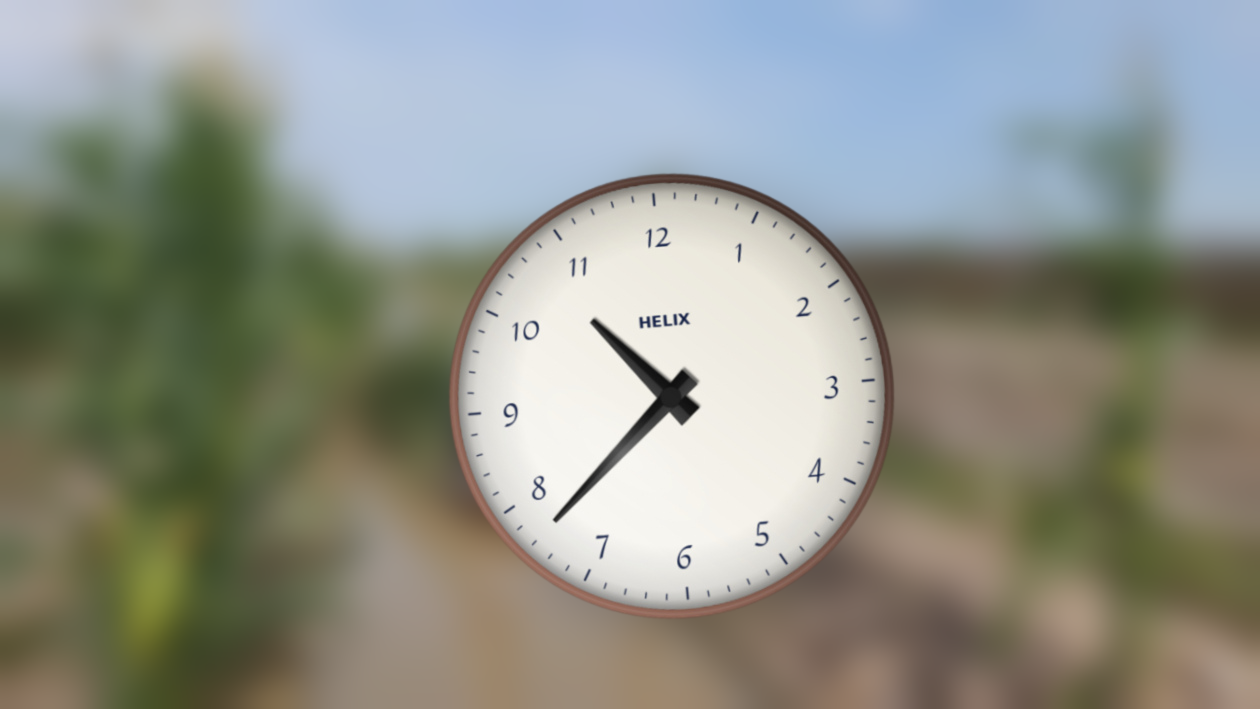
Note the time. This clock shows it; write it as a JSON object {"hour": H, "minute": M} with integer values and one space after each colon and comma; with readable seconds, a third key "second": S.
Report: {"hour": 10, "minute": 38}
